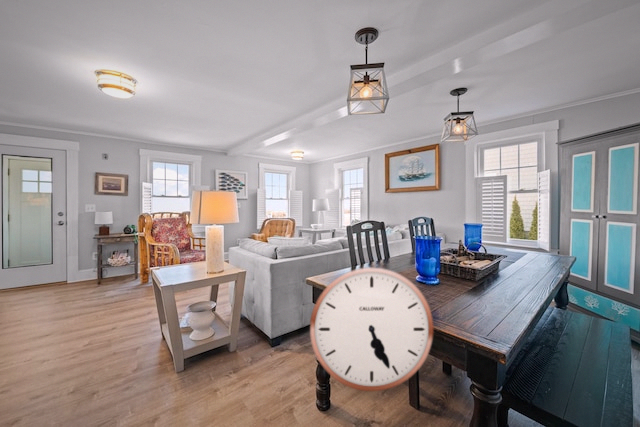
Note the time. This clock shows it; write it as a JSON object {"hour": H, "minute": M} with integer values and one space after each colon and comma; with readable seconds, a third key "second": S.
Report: {"hour": 5, "minute": 26}
